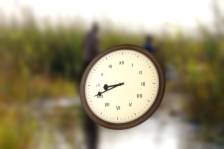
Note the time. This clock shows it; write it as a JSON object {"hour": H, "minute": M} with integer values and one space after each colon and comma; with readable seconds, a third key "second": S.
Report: {"hour": 8, "minute": 41}
